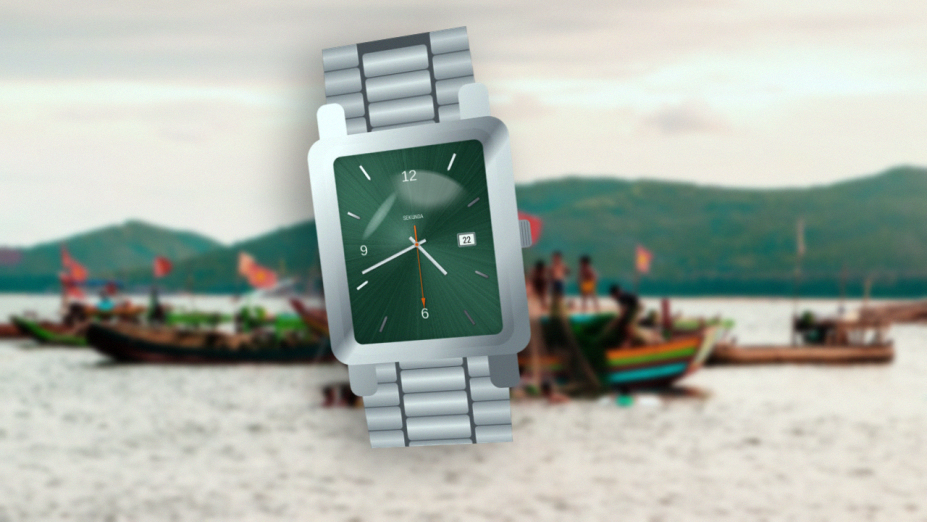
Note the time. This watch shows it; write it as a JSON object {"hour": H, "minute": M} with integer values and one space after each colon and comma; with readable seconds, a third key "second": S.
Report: {"hour": 4, "minute": 41, "second": 30}
